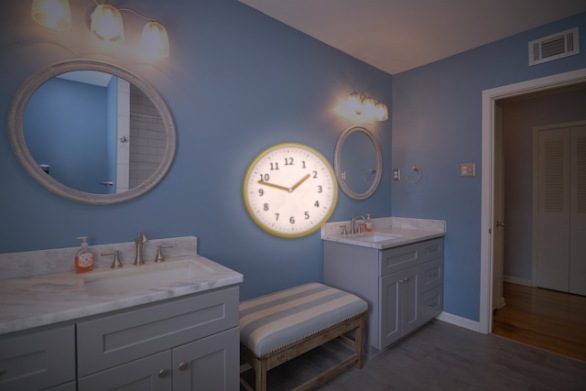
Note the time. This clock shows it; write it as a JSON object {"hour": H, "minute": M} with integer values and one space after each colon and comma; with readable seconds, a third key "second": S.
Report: {"hour": 1, "minute": 48}
